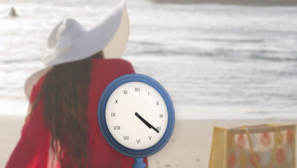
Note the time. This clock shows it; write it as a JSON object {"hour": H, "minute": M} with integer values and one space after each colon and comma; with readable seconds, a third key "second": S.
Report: {"hour": 4, "minute": 21}
